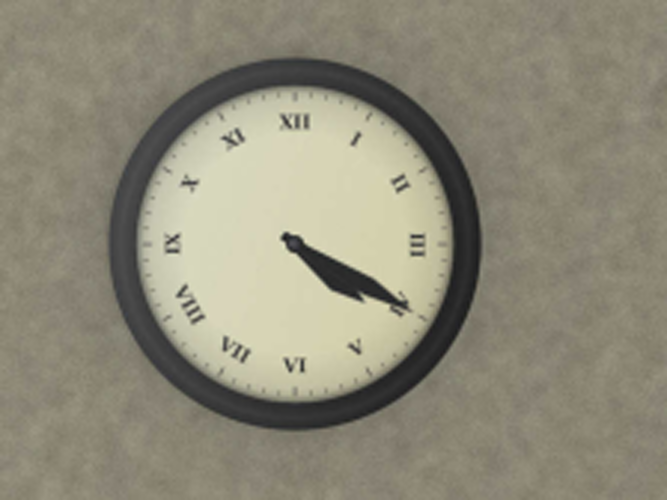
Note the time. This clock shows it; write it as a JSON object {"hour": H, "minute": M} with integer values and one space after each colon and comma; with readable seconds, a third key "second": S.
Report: {"hour": 4, "minute": 20}
